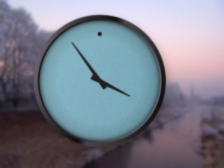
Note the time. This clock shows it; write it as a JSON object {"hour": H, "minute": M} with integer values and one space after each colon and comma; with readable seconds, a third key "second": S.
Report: {"hour": 3, "minute": 54}
